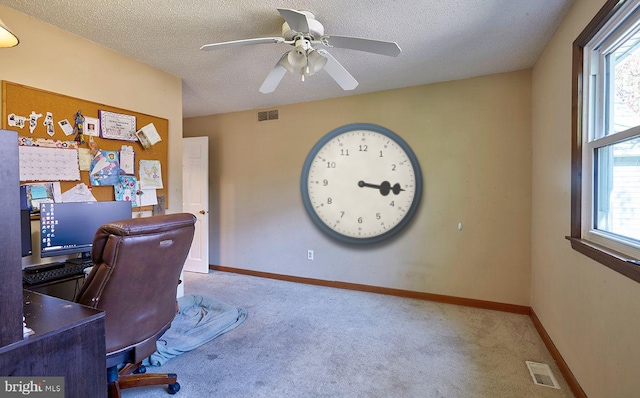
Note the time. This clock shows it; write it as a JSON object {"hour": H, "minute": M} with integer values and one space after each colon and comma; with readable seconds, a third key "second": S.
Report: {"hour": 3, "minute": 16}
